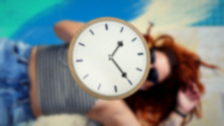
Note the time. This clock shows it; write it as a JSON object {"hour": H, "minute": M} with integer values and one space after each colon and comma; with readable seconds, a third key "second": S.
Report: {"hour": 1, "minute": 25}
